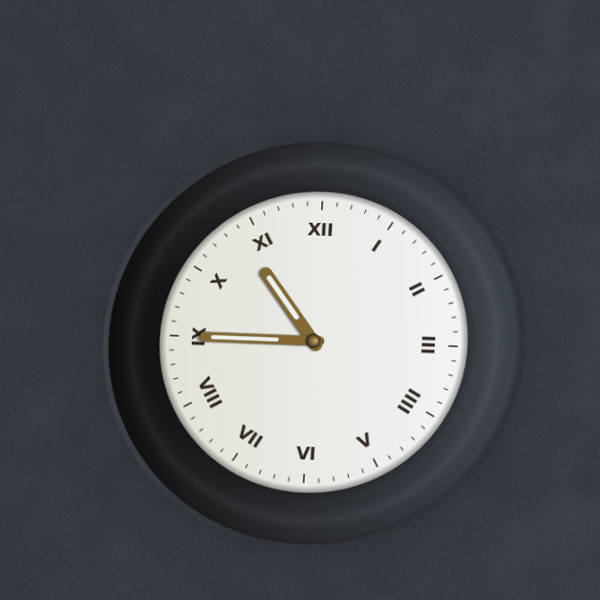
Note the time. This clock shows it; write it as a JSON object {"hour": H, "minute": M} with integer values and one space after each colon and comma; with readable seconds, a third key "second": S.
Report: {"hour": 10, "minute": 45}
